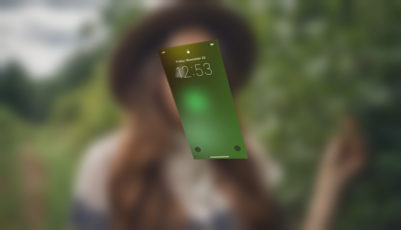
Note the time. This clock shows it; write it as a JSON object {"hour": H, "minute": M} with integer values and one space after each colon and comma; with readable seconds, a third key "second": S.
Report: {"hour": 12, "minute": 53}
